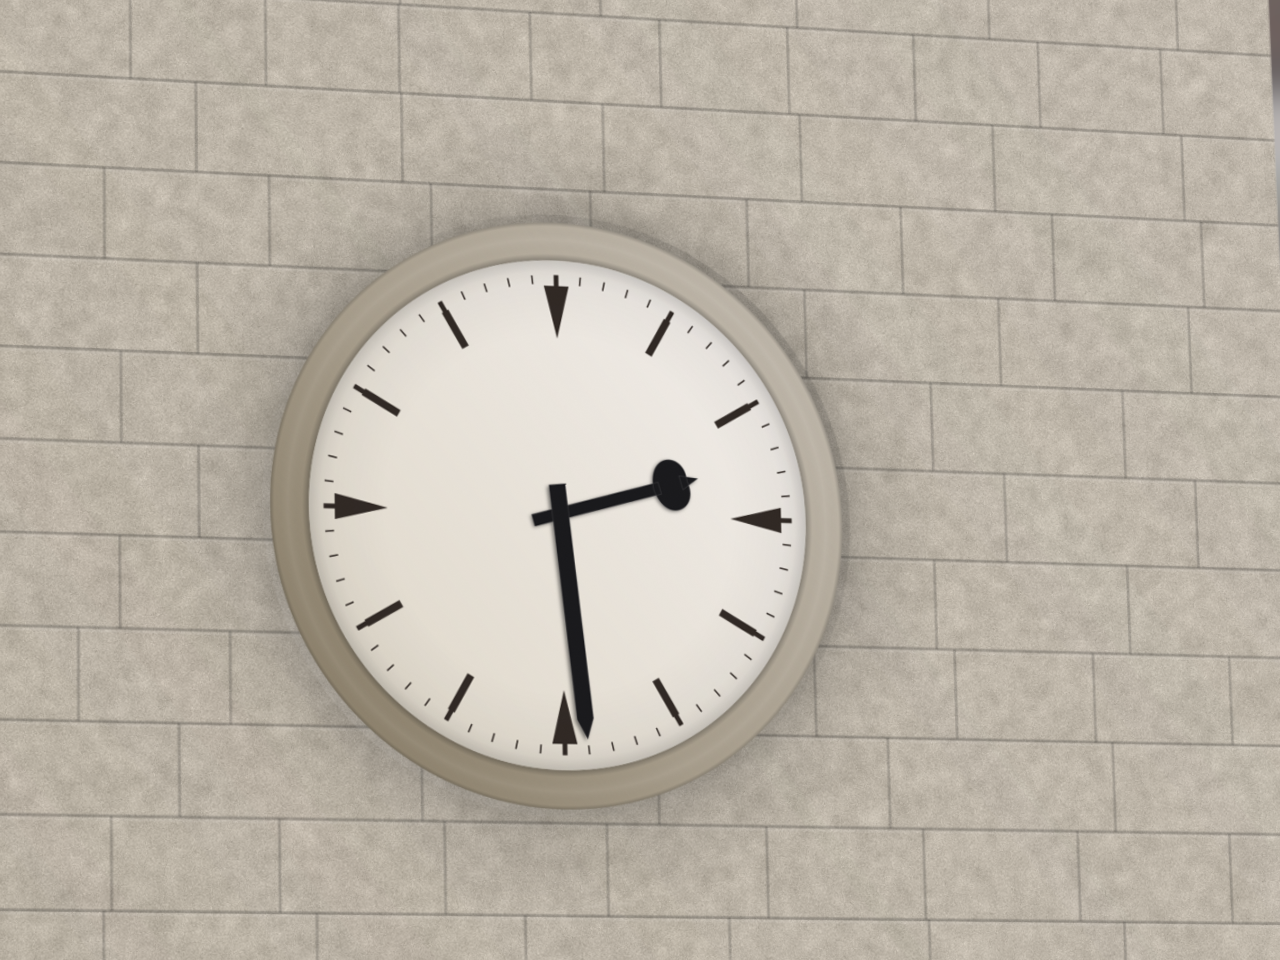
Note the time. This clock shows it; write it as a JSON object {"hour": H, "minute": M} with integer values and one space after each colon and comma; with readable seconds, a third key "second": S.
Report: {"hour": 2, "minute": 29}
